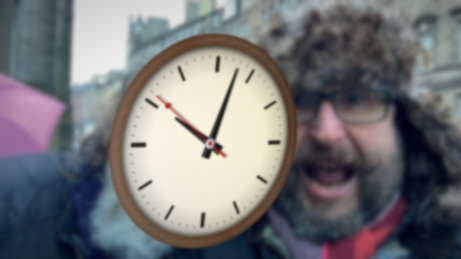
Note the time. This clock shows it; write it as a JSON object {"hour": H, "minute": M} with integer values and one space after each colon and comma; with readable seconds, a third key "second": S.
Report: {"hour": 10, "minute": 2, "second": 51}
